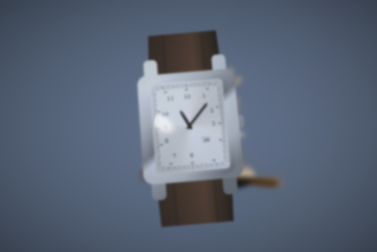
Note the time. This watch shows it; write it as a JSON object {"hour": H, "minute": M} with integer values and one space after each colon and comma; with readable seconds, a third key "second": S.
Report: {"hour": 11, "minute": 7}
